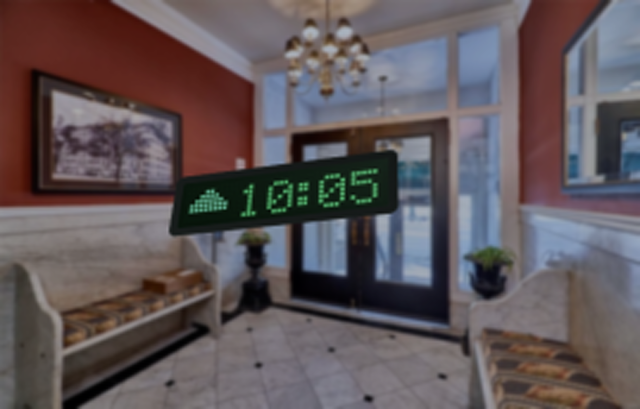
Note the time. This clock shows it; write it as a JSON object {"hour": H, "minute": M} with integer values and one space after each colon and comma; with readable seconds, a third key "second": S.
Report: {"hour": 10, "minute": 5}
